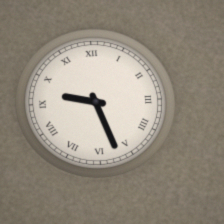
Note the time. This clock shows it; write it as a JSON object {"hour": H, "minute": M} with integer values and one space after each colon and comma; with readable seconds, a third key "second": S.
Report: {"hour": 9, "minute": 27}
